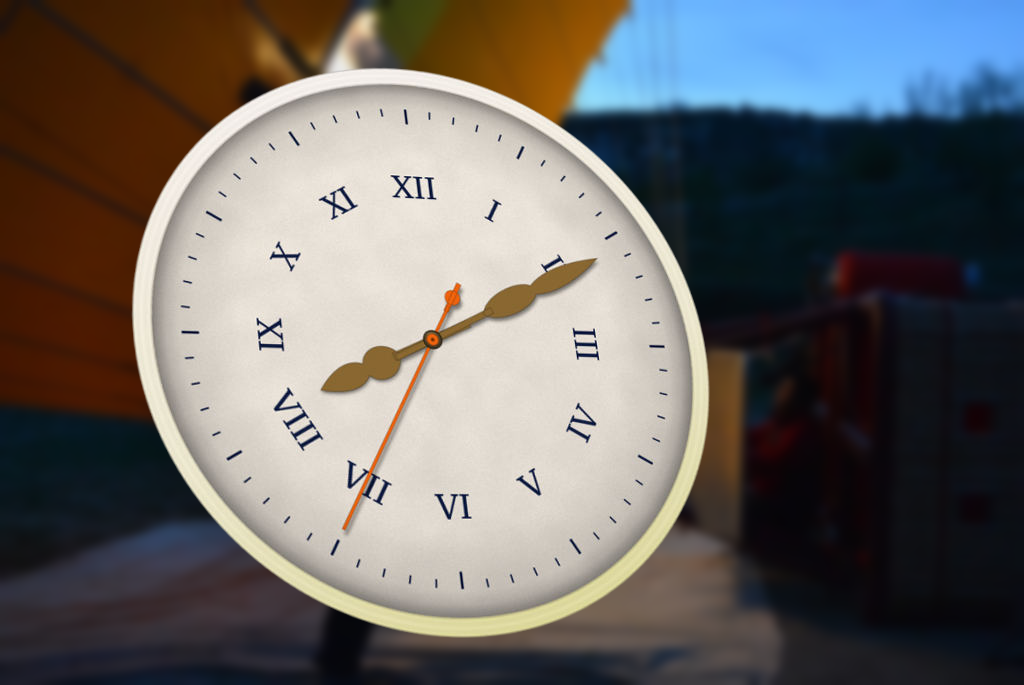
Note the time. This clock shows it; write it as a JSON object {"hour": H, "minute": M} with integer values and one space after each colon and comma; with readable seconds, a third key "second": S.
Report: {"hour": 8, "minute": 10, "second": 35}
